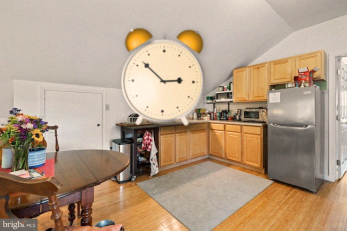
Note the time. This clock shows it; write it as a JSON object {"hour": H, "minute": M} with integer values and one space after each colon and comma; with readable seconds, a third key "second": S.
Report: {"hour": 2, "minute": 52}
